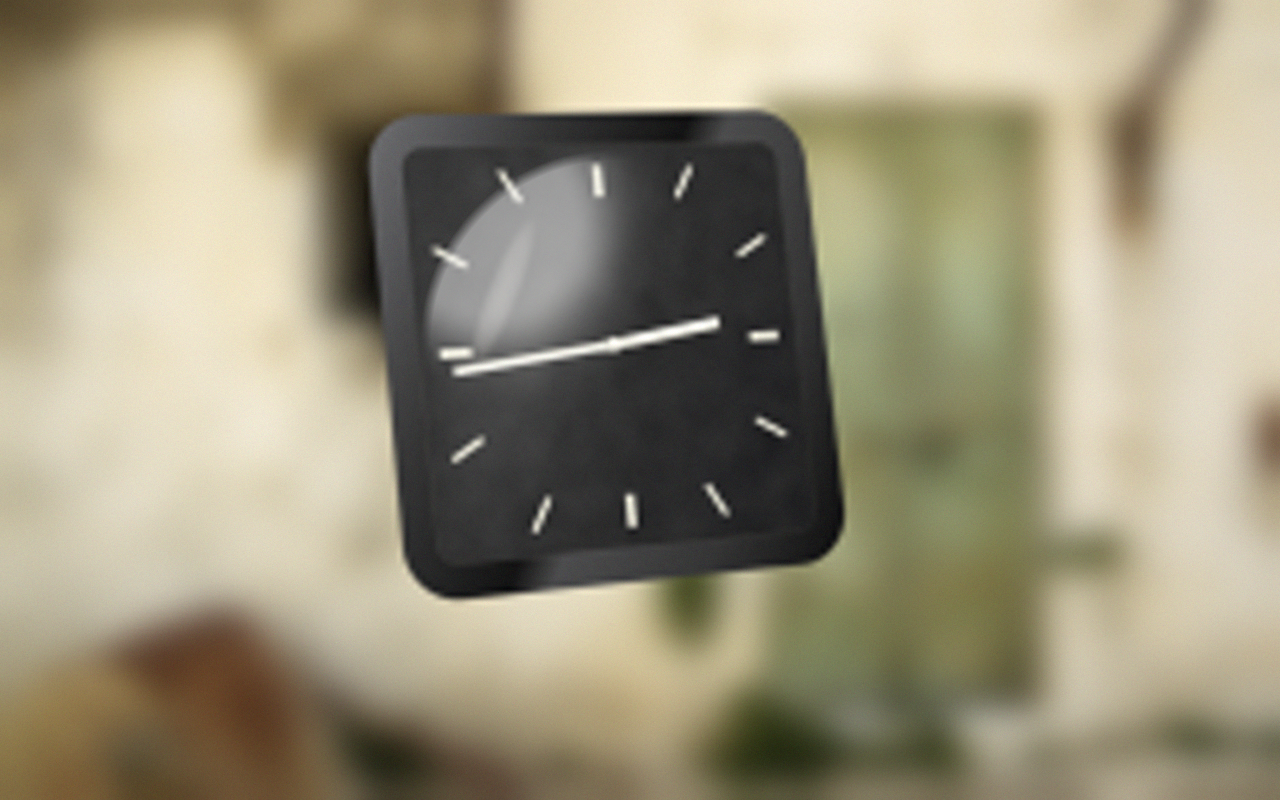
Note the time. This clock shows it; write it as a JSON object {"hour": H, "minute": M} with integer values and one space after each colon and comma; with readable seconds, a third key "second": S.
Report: {"hour": 2, "minute": 44}
